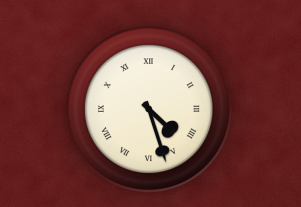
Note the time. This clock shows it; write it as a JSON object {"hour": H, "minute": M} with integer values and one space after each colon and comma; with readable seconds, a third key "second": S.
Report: {"hour": 4, "minute": 27}
